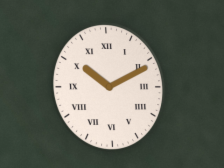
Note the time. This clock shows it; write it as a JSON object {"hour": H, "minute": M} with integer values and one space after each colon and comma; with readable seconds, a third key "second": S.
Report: {"hour": 10, "minute": 11}
